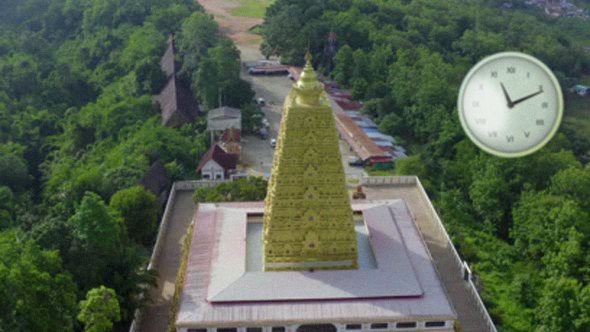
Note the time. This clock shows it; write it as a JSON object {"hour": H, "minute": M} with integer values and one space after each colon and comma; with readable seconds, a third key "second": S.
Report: {"hour": 11, "minute": 11}
